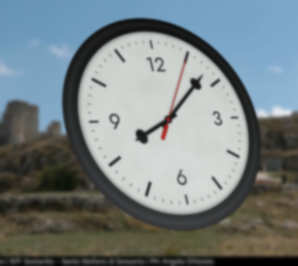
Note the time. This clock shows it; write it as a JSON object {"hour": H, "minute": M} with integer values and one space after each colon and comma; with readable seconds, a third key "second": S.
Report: {"hour": 8, "minute": 8, "second": 5}
